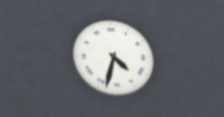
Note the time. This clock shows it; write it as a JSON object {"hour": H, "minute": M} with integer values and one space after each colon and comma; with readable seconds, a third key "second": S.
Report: {"hour": 4, "minute": 33}
